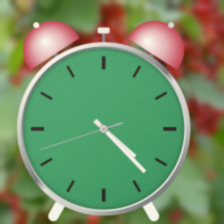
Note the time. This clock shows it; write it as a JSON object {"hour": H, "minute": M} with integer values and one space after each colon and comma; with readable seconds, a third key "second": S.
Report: {"hour": 4, "minute": 22, "second": 42}
